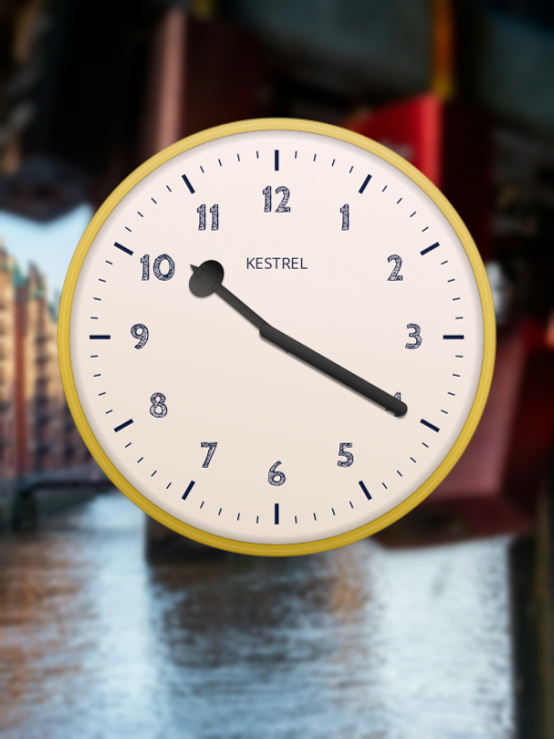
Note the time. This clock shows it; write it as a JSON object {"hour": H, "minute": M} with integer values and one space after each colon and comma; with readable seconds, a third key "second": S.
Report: {"hour": 10, "minute": 20}
